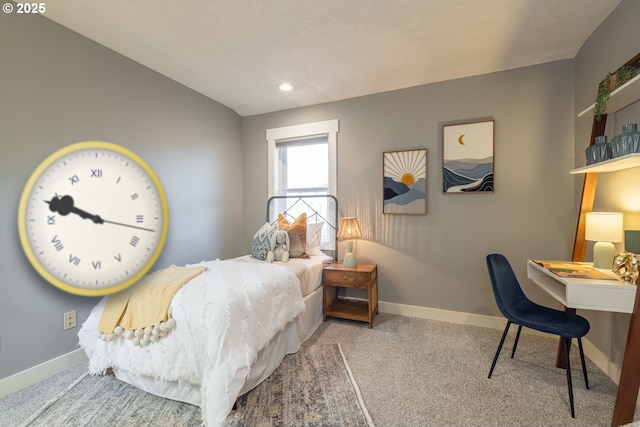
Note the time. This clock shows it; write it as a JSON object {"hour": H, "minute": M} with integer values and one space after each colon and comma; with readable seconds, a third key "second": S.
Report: {"hour": 9, "minute": 48, "second": 17}
